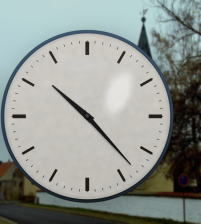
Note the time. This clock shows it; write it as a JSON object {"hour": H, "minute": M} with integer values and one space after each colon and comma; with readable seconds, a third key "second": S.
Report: {"hour": 10, "minute": 23}
